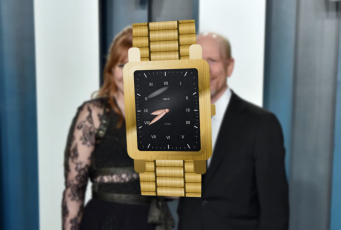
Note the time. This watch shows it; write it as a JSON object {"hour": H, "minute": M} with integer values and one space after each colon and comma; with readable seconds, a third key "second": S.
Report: {"hour": 8, "minute": 39}
